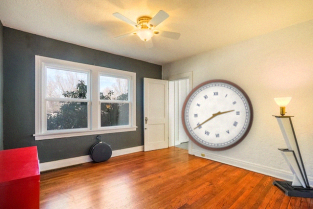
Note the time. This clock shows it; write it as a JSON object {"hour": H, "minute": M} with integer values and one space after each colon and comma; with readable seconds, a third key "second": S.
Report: {"hour": 2, "minute": 40}
